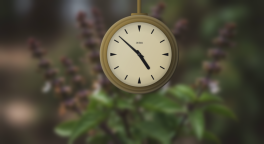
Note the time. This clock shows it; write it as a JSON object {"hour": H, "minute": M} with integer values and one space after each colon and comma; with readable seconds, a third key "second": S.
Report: {"hour": 4, "minute": 52}
